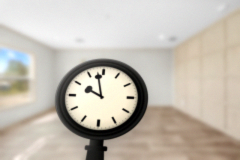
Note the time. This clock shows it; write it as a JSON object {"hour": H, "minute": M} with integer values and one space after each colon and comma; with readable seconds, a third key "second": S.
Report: {"hour": 9, "minute": 58}
